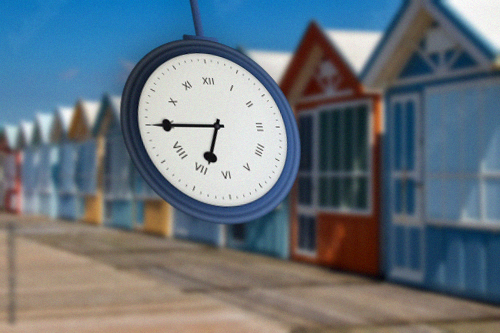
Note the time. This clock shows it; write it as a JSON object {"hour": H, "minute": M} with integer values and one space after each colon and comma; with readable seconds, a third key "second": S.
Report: {"hour": 6, "minute": 45}
